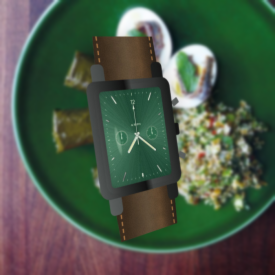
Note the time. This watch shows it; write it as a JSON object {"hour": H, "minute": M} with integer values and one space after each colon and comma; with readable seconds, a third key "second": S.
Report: {"hour": 7, "minute": 22}
